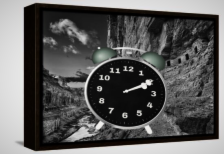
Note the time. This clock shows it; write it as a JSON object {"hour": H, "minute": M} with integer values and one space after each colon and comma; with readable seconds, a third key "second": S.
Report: {"hour": 2, "minute": 10}
